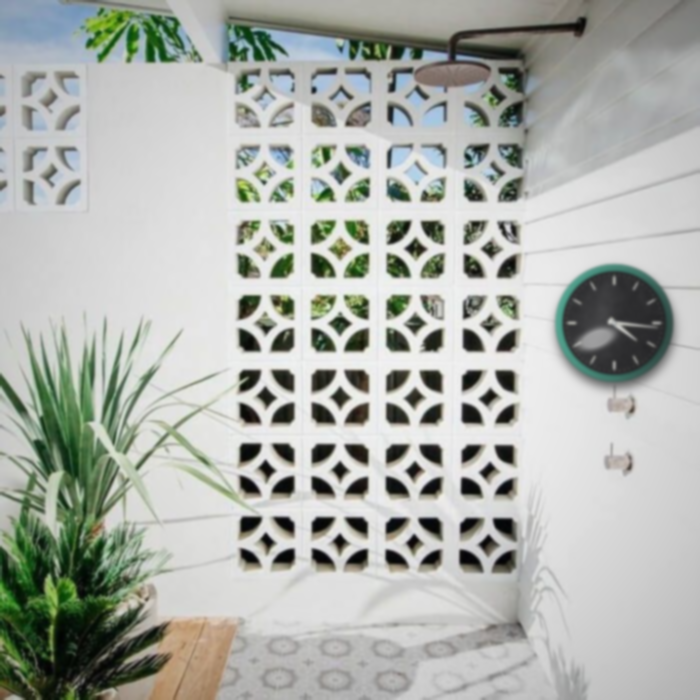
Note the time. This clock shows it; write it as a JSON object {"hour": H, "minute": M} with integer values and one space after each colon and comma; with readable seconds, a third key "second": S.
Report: {"hour": 4, "minute": 16}
